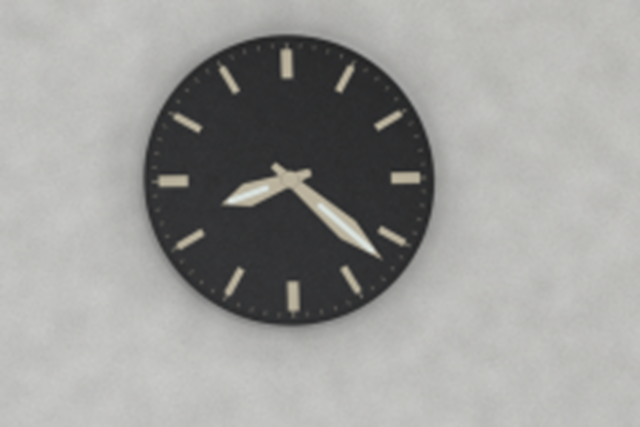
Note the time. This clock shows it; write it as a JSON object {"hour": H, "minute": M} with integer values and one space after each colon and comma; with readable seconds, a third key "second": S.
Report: {"hour": 8, "minute": 22}
